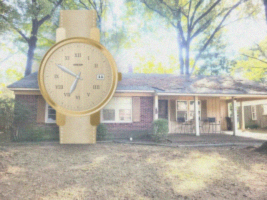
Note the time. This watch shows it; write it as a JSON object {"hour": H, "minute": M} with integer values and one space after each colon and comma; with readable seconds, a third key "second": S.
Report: {"hour": 6, "minute": 50}
